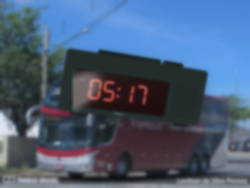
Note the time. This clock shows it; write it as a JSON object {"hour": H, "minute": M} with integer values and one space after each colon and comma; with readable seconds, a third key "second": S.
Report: {"hour": 5, "minute": 17}
